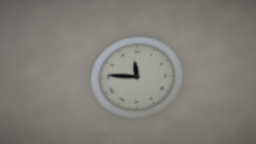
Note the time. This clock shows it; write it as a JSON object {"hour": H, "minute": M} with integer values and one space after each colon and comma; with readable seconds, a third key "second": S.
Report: {"hour": 11, "minute": 46}
